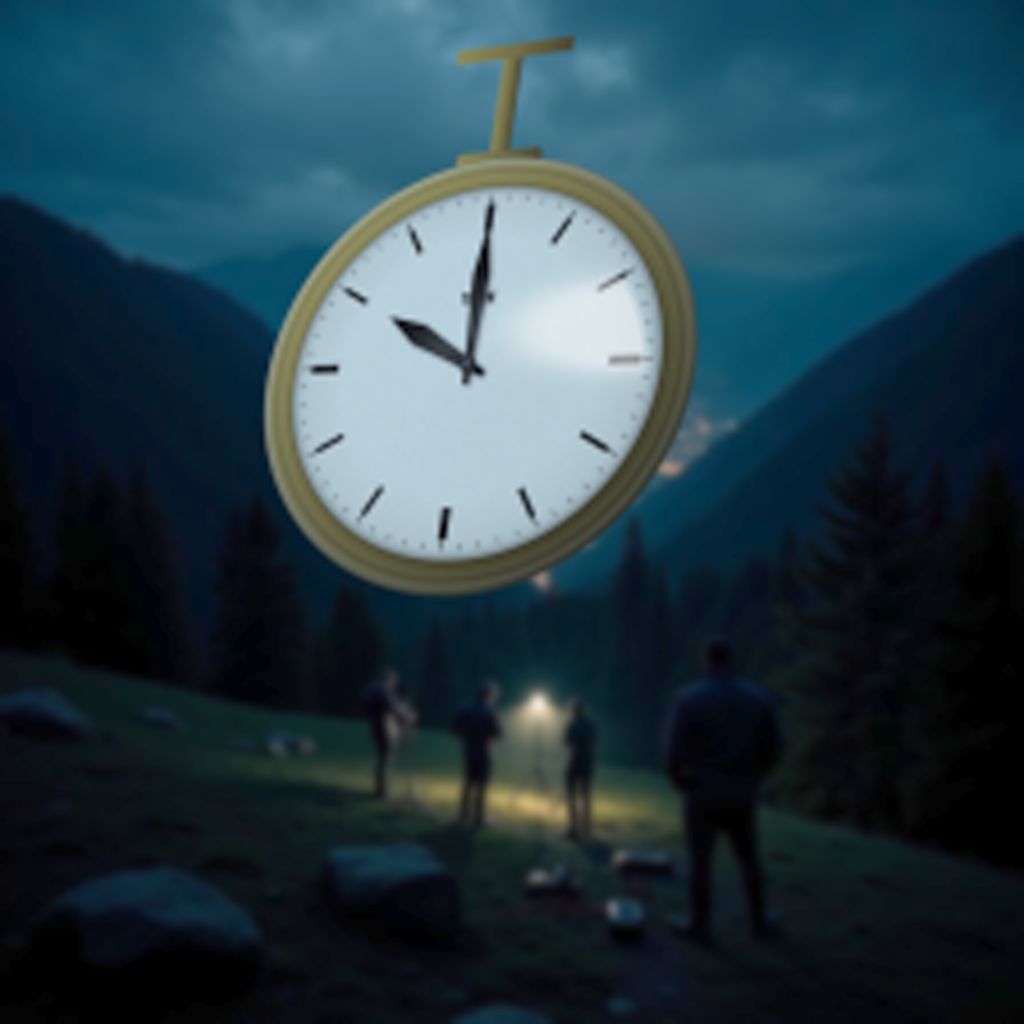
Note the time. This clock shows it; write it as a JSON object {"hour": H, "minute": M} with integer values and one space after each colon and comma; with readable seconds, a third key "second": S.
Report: {"hour": 10, "minute": 0}
